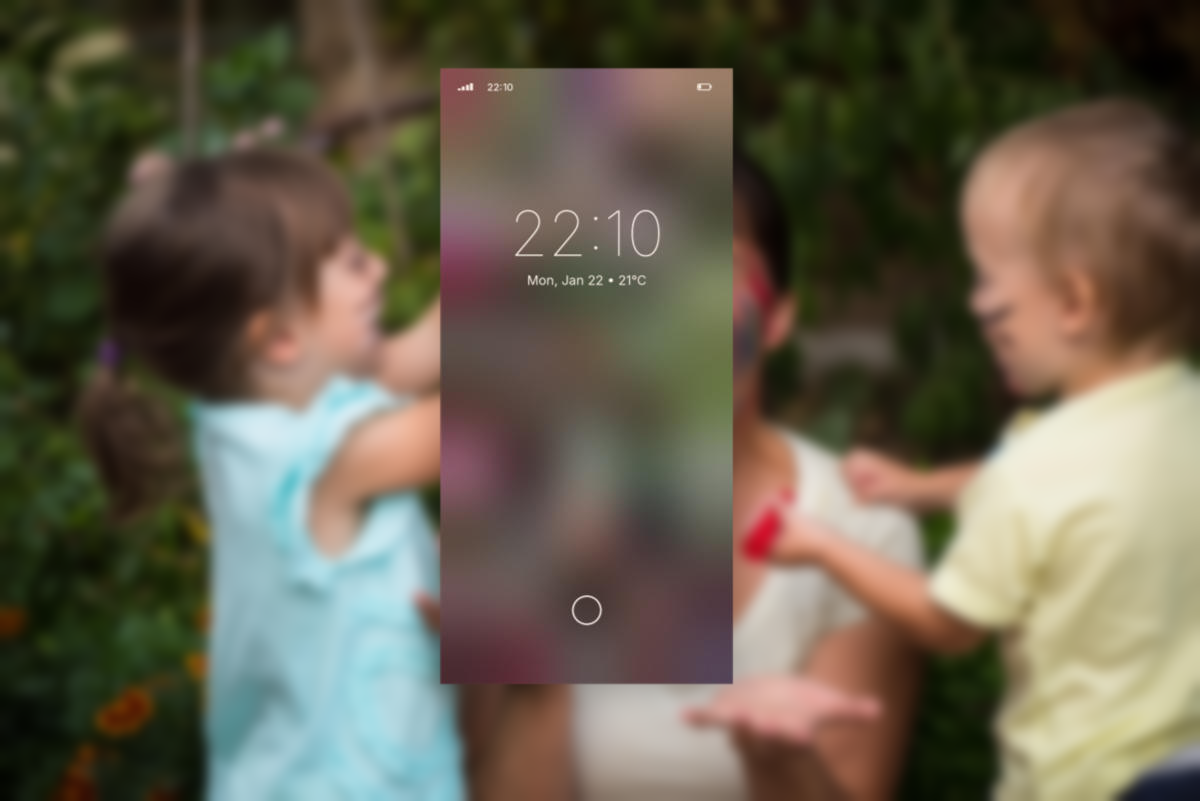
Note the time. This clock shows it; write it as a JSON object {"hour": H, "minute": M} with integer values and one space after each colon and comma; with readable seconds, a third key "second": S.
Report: {"hour": 22, "minute": 10}
